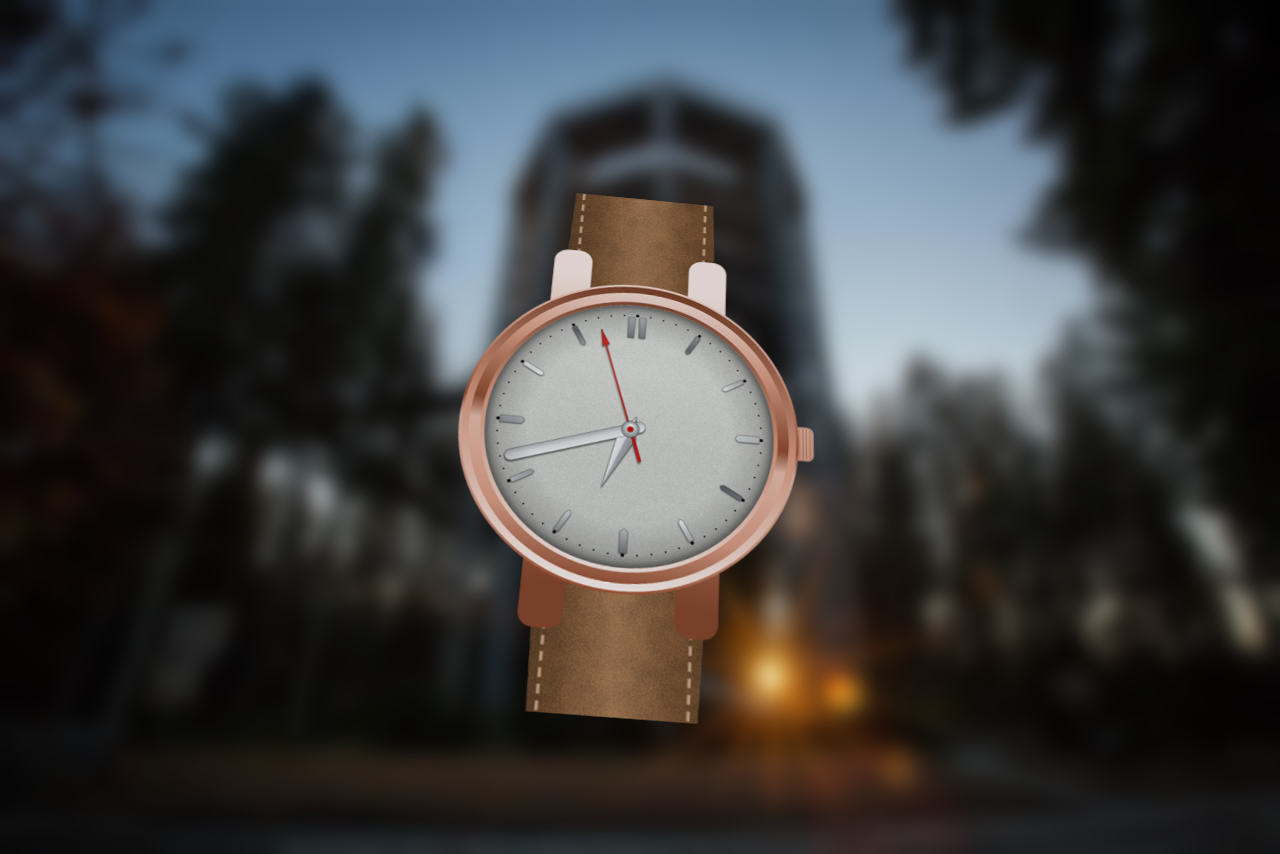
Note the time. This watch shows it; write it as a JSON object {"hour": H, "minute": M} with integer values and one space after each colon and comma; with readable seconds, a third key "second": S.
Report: {"hour": 6, "minute": 41, "second": 57}
